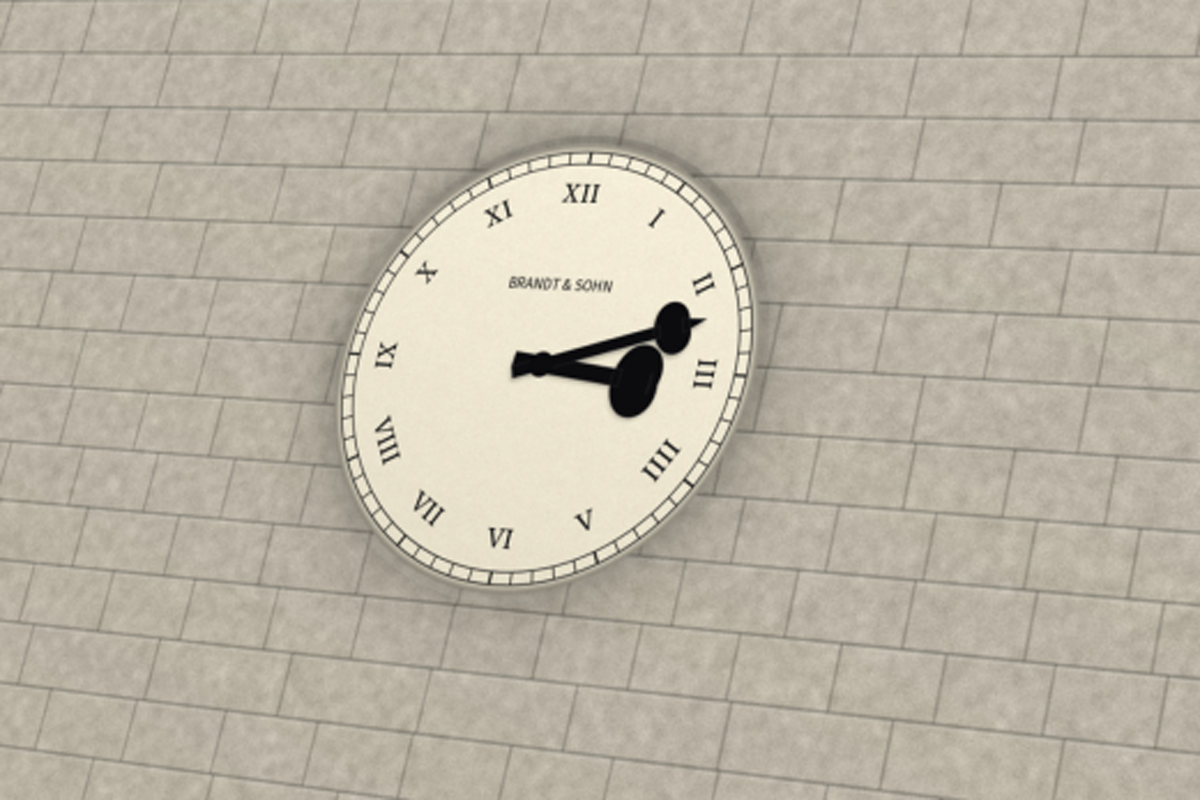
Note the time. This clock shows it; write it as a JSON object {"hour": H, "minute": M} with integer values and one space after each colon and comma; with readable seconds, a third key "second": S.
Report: {"hour": 3, "minute": 12}
